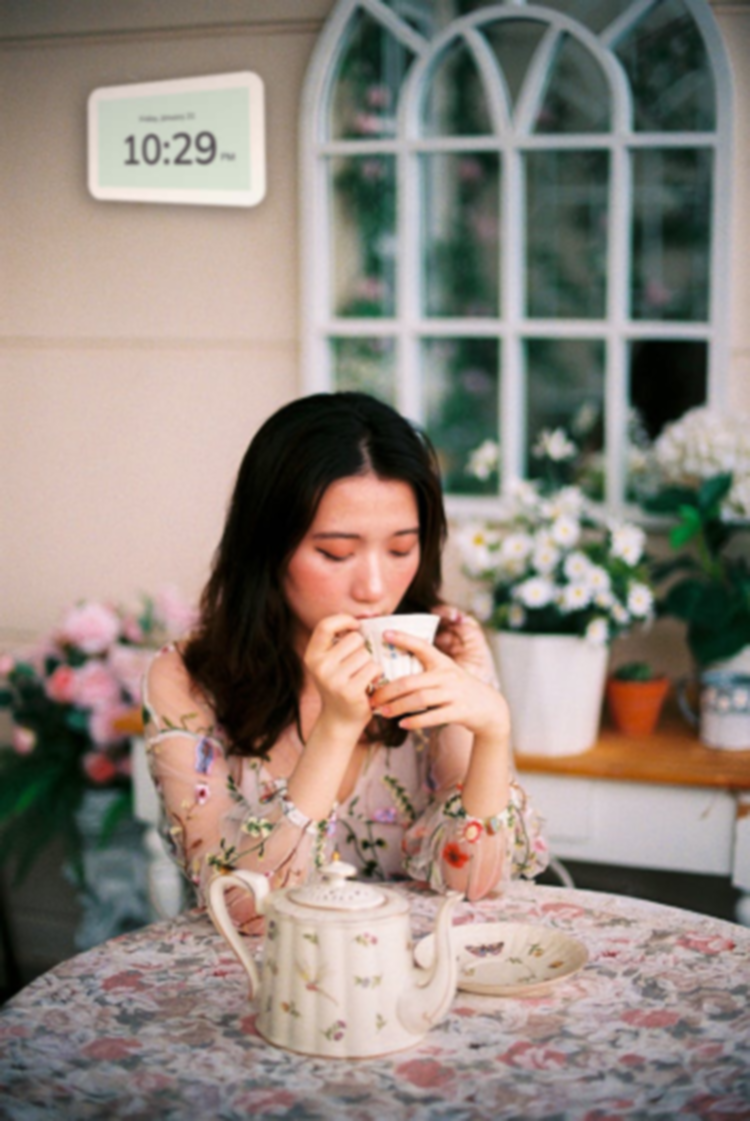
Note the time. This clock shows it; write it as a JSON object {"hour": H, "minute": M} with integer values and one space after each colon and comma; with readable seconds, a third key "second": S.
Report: {"hour": 10, "minute": 29}
